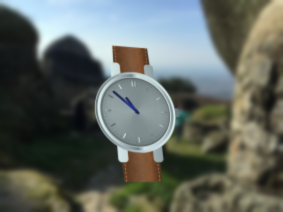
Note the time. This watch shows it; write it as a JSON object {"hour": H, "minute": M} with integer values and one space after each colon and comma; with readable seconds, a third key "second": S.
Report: {"hour": 10, "minute": 52}
